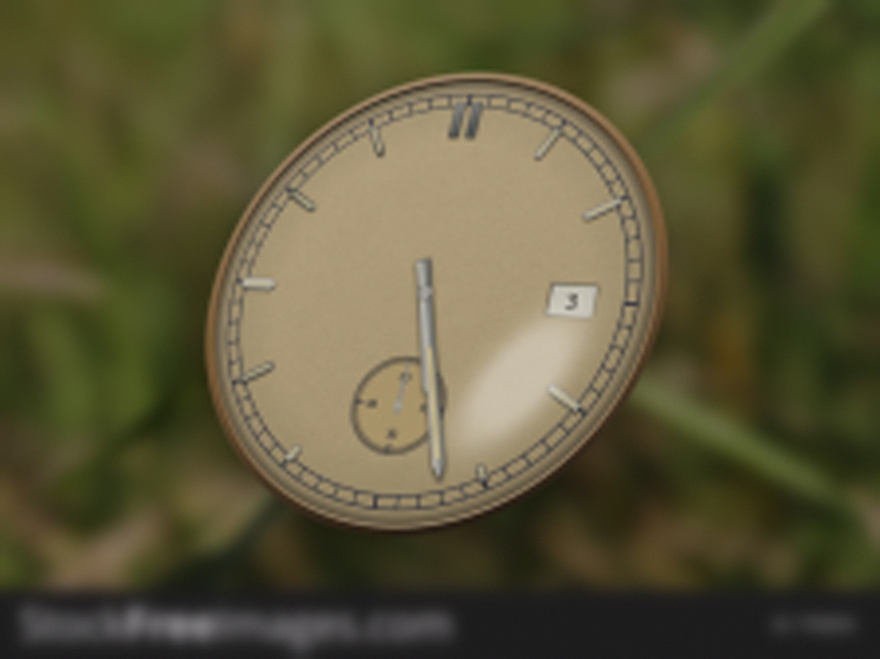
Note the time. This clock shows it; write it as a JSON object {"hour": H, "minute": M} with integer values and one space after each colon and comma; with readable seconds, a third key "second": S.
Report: {"hour": 5, "minute": 27}
